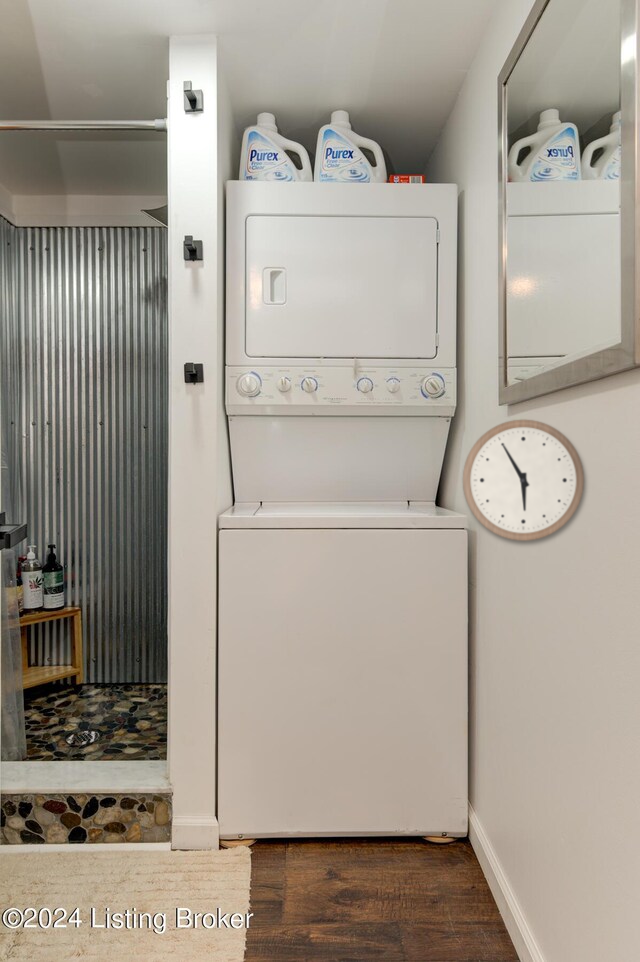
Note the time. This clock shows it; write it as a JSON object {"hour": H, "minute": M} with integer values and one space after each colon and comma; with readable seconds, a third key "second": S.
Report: {"hour": 5, "minute": 55}
